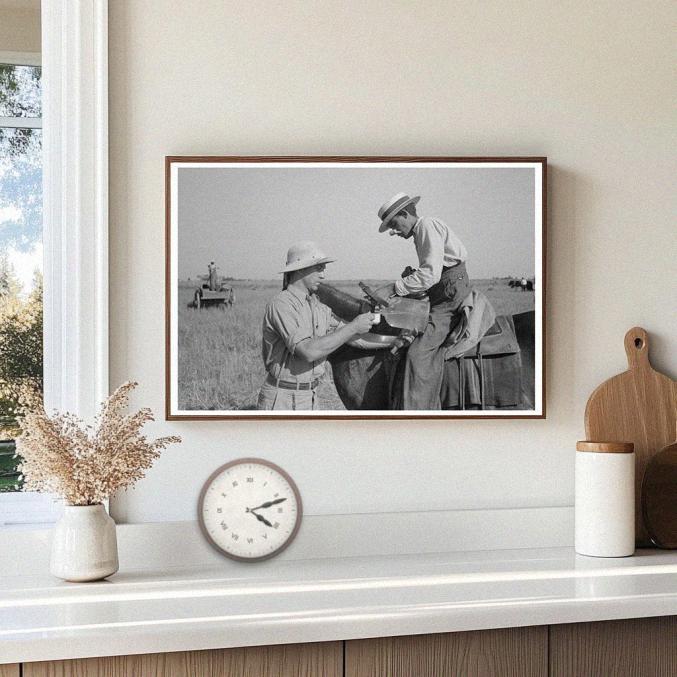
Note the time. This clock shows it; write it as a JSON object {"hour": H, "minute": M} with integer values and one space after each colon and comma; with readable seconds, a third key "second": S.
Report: {"hour": 4, "minute": 12}
